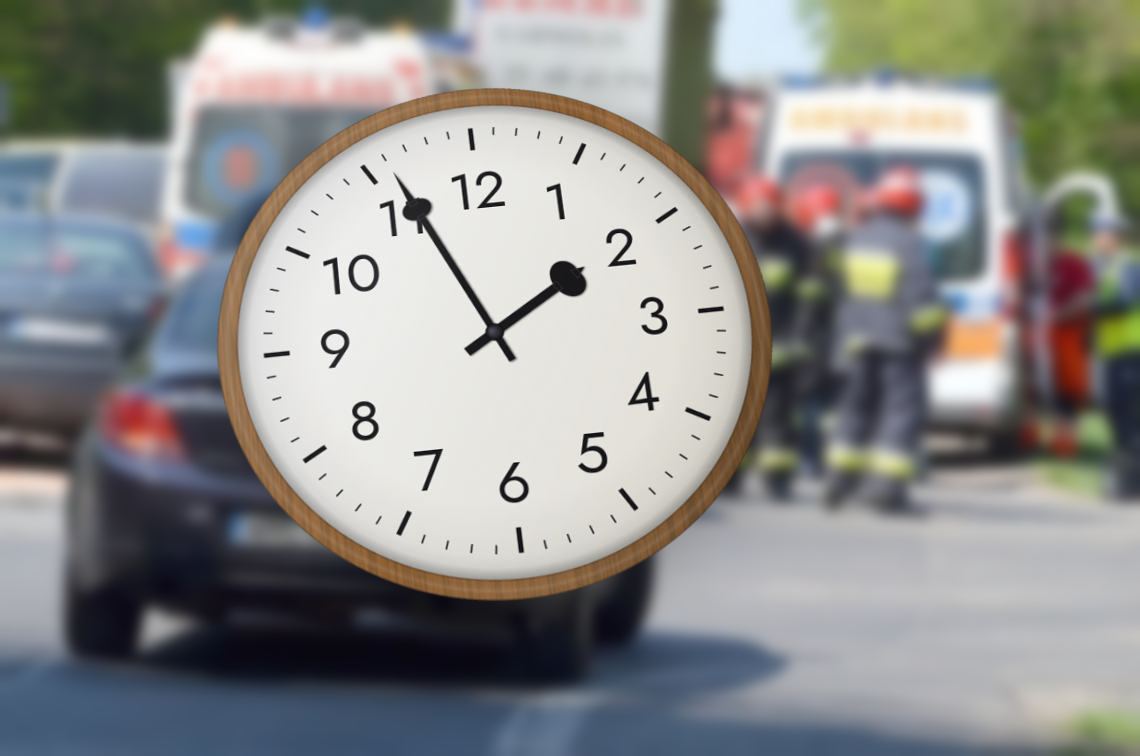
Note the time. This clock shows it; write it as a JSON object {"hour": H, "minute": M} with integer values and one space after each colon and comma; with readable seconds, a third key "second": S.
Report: {"hour": 1, "minute": 56}
